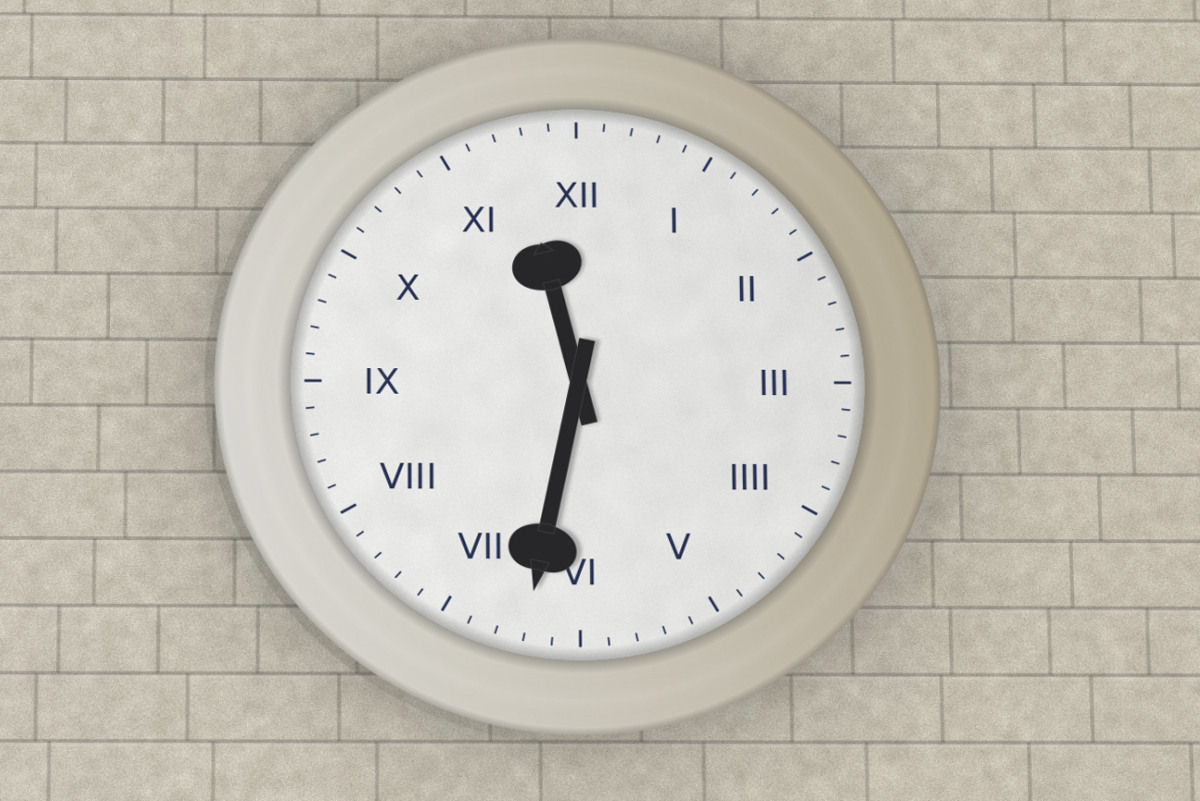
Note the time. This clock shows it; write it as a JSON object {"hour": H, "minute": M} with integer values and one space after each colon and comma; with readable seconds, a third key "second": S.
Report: {"hour": 11, "minute": 32}
